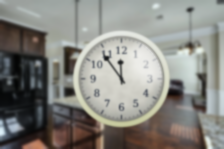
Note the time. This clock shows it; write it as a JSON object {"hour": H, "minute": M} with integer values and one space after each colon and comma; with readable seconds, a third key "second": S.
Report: {"hour": 11, "minute": 54}
